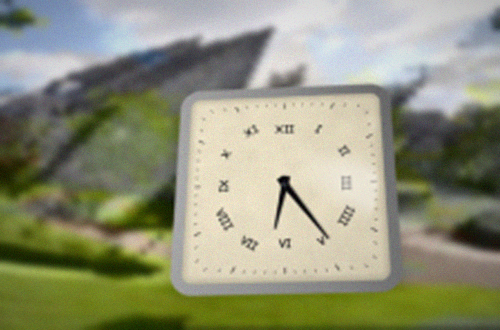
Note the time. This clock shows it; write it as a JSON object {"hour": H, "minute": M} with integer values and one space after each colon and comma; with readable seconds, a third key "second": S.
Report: {"hour": 6, "minute": 24}
